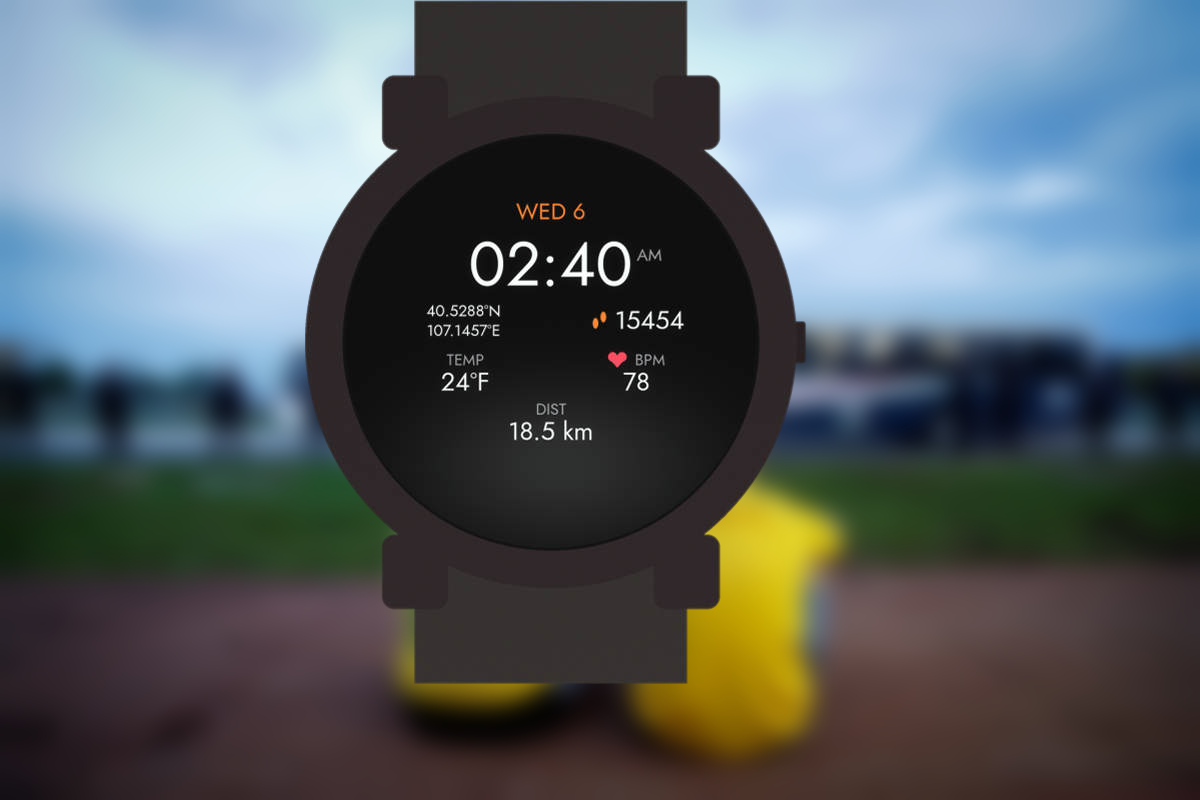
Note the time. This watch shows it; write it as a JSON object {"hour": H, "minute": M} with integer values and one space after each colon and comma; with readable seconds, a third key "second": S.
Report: {"hour": 2, "minute": 40}
